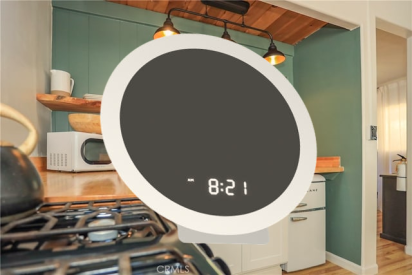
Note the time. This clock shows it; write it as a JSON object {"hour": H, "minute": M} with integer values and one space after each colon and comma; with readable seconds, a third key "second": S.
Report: {"hour": 8, "minute": 21}
